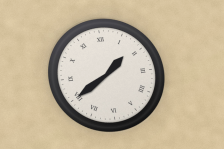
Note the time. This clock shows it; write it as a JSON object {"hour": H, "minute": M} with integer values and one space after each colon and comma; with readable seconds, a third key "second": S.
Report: {"hour": 1, "minute": 40}
